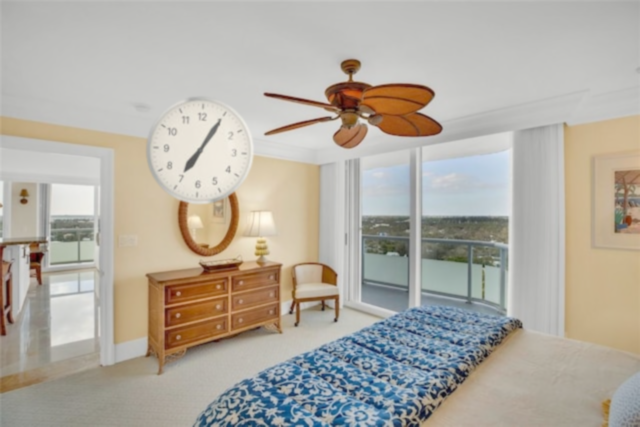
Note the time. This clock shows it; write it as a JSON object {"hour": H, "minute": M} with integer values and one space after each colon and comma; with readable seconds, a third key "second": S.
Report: {"hour": 7, "minute": 5}
